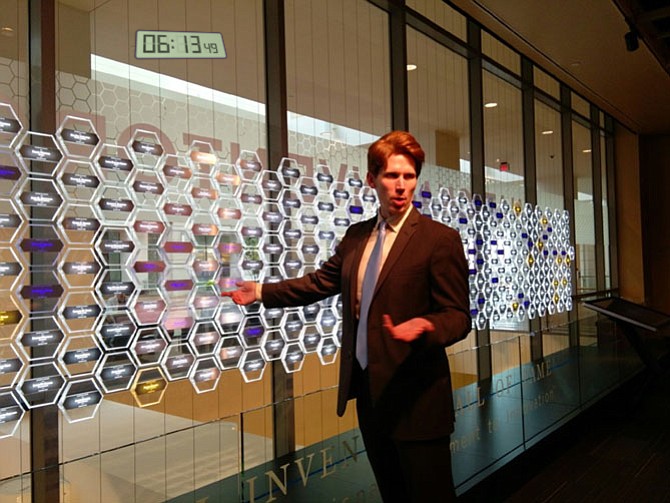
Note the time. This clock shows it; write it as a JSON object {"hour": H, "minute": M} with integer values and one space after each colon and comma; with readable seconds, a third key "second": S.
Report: {"hour": 6, "minute": 13, "second": 49}
